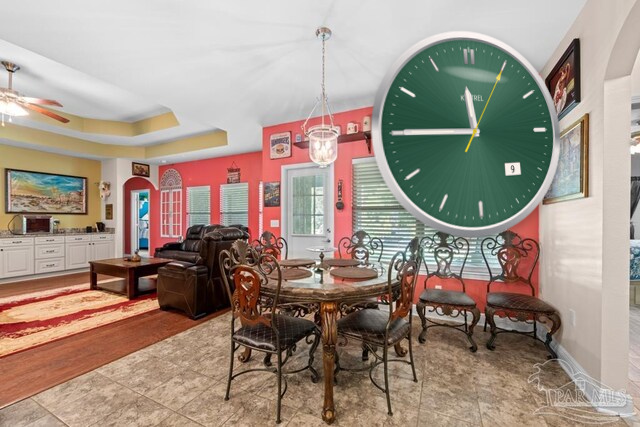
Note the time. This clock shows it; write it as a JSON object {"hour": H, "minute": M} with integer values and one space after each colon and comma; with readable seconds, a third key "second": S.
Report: {"hour": 11, "minute": 45, "second": 5}
